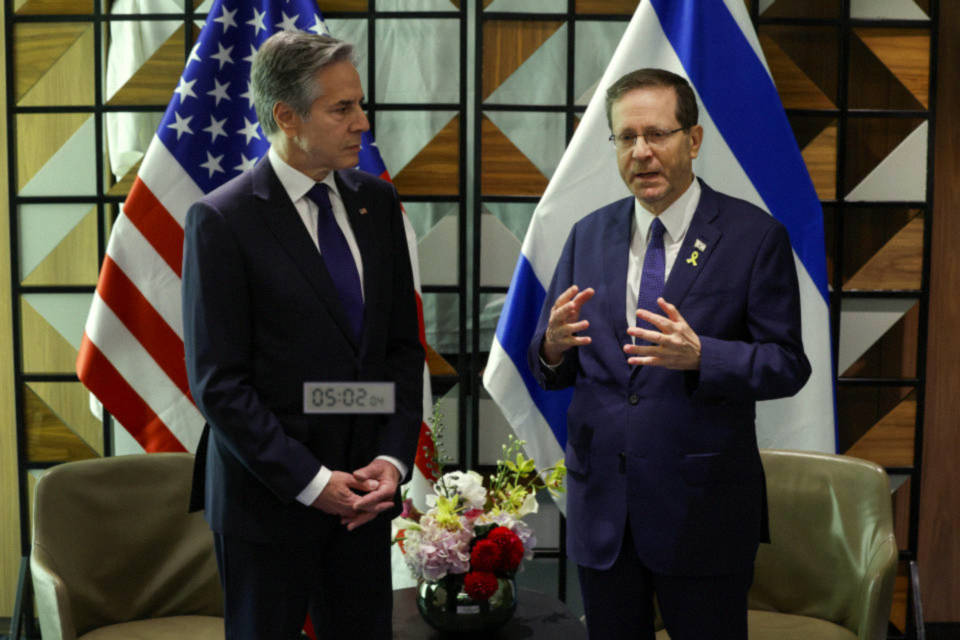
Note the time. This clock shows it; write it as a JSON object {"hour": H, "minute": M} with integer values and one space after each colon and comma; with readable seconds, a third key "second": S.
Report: {"hour": 5, "minute": 2}
